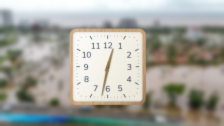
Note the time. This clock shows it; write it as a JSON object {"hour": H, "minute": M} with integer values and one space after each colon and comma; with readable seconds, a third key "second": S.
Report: {"hour": 12, "minute": 32}
